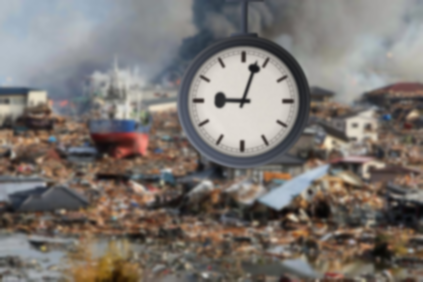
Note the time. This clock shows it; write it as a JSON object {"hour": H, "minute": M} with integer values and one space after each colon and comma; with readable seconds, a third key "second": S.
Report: {"hour": 9, "minute": 3}
